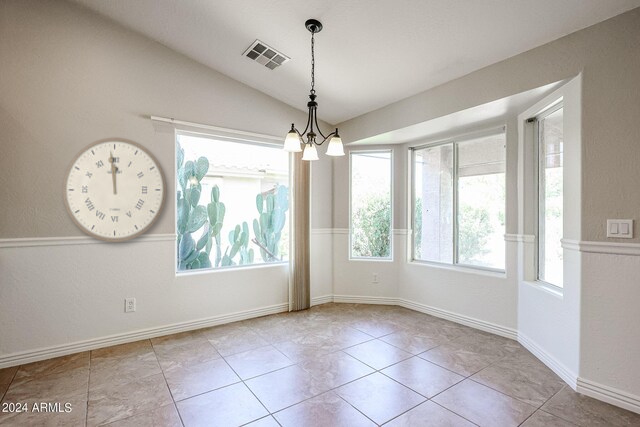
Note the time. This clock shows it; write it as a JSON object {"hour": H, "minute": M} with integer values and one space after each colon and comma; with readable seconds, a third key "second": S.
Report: {"hour": 11, "minute": 59}
